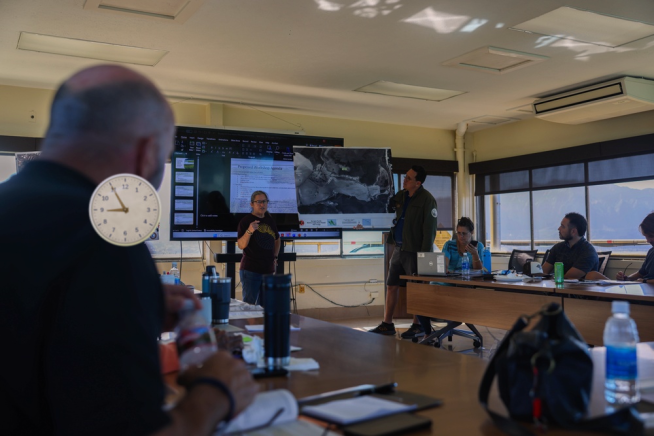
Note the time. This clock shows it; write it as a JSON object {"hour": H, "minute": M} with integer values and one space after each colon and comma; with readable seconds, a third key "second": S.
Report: {"hour": 8, "minute": 55}
